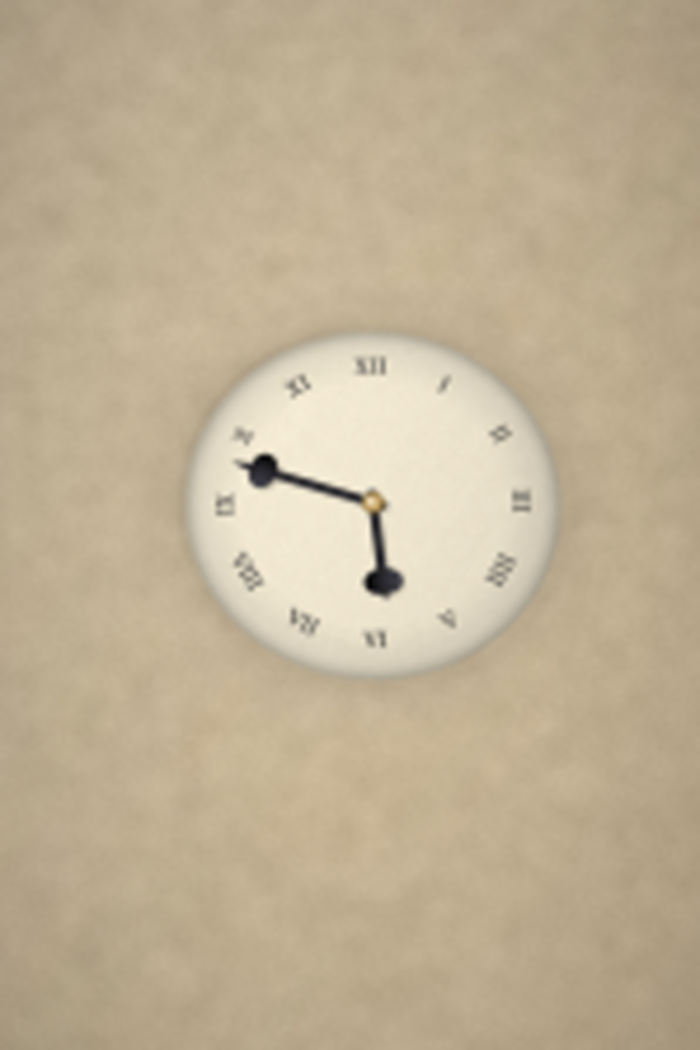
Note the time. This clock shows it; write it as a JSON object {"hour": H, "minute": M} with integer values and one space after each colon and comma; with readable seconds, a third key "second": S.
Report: {"hour": 5, "minute": 48}
